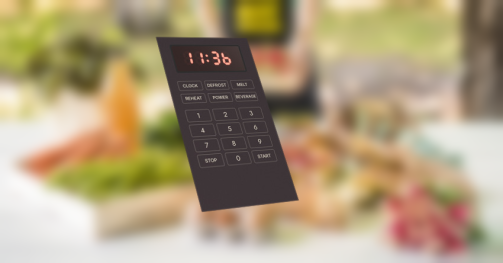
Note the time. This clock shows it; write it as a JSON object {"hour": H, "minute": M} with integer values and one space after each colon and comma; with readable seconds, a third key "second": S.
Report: {"hour": 11, "minute": 36}
